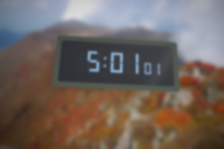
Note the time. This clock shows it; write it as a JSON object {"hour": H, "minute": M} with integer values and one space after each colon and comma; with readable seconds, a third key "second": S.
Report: {"hour": 5, "minute": 1, "second": 1}
